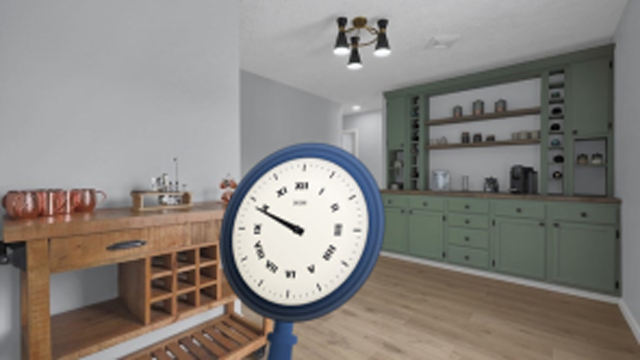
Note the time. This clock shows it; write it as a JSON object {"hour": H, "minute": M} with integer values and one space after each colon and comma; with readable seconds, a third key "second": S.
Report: {"hour": 9, "minute": 49}
